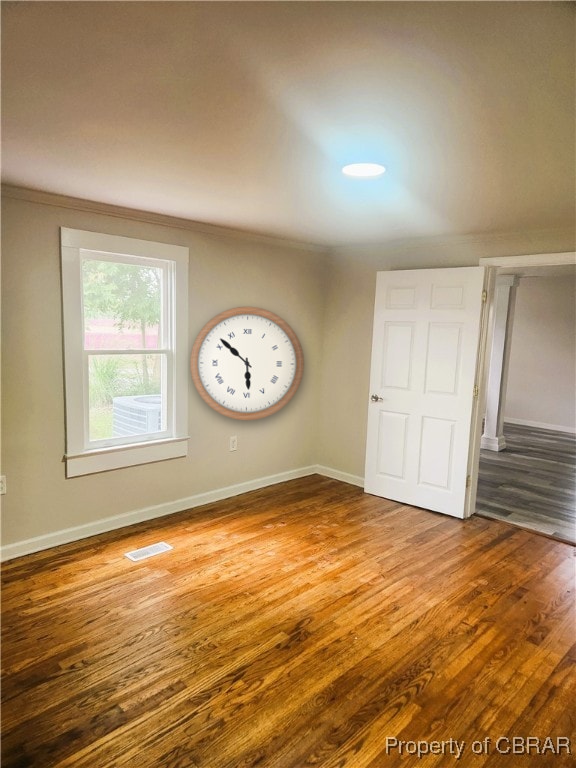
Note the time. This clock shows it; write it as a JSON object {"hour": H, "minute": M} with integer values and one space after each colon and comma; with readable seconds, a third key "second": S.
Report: {"hour": 5, "minute": 52}
